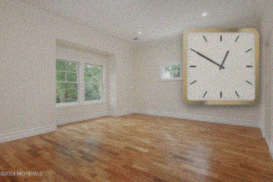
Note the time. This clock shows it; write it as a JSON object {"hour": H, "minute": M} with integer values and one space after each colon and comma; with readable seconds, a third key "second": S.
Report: {"hour": 12, "minute": 50}
